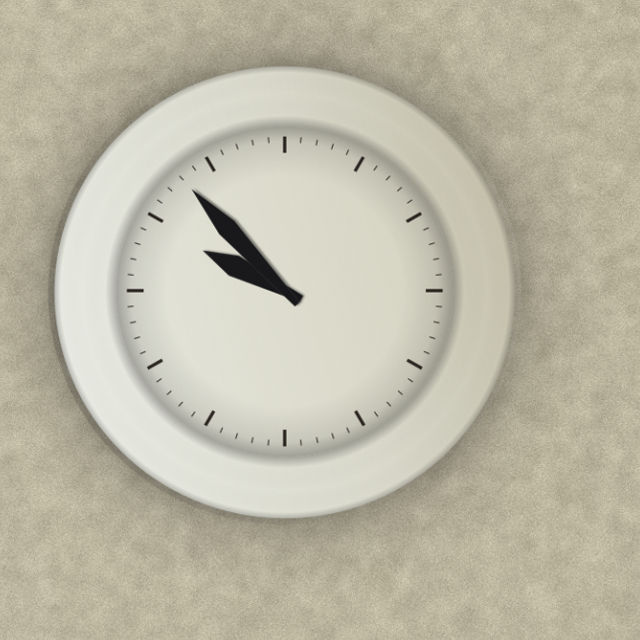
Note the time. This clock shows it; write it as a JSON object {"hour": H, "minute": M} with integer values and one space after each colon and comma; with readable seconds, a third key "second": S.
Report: {"hour": 9, "minute": 53}
